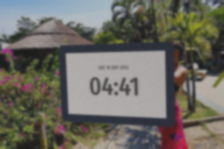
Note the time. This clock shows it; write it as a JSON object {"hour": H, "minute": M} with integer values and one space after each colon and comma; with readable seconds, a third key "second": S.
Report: {"hour": 4, "minute": 41}
